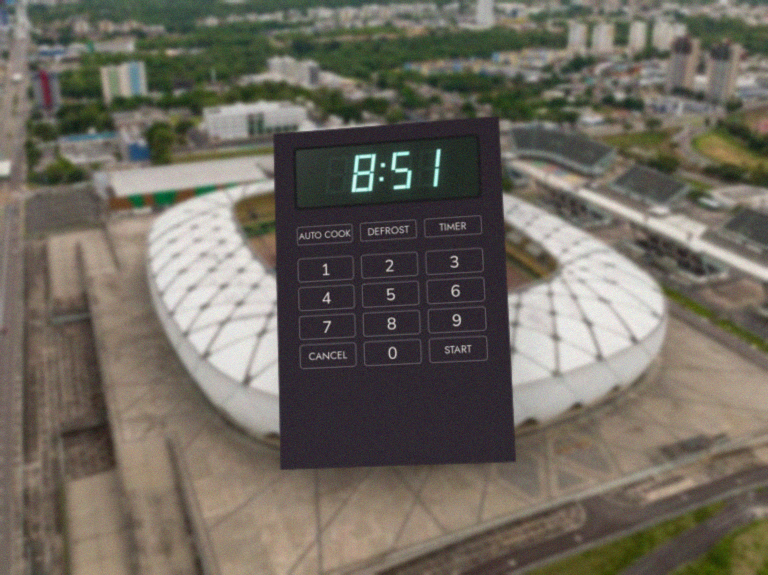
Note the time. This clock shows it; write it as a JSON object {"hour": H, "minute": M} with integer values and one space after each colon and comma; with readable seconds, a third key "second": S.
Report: {"hour": 8, "minute": 51}
